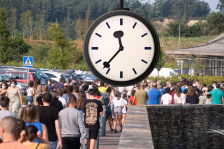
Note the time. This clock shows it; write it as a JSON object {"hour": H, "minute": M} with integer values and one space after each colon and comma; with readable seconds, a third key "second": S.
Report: {"hour": 11, "minute": 37}
